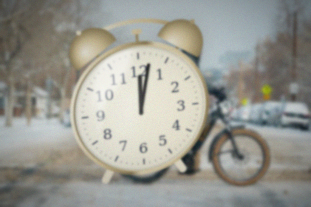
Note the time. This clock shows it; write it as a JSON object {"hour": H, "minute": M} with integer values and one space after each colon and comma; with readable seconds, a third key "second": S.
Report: {"hour": 12, "minute": 2}
